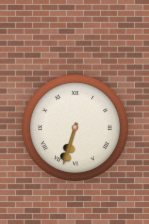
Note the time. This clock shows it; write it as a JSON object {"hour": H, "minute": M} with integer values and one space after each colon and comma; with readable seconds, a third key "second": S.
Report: {"hour": 6, "minute": 33}
